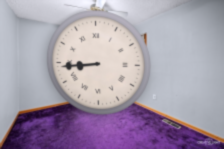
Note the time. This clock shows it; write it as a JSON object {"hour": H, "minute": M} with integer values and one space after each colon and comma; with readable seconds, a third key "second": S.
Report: {"hour": 8, "minute": 44}
